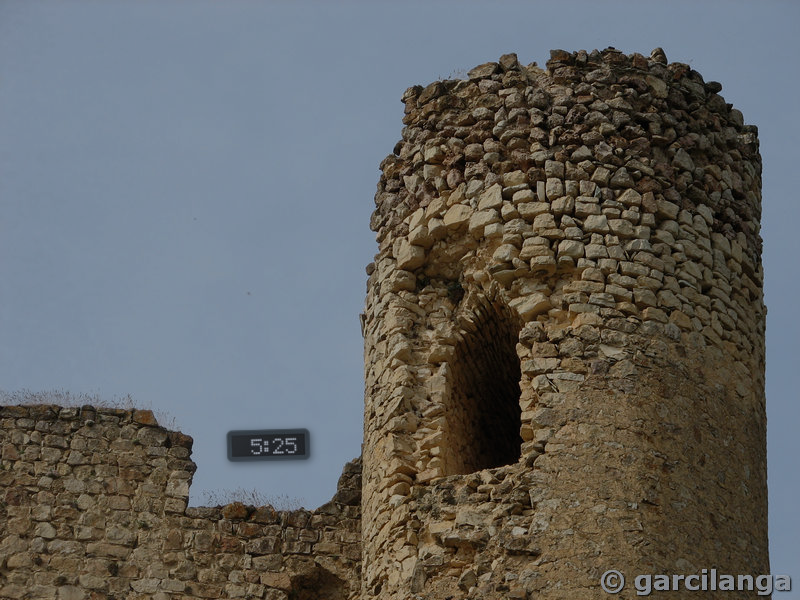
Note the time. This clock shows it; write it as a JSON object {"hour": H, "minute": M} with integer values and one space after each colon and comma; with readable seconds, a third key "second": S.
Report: {"hour": 5, "minute": 25}
